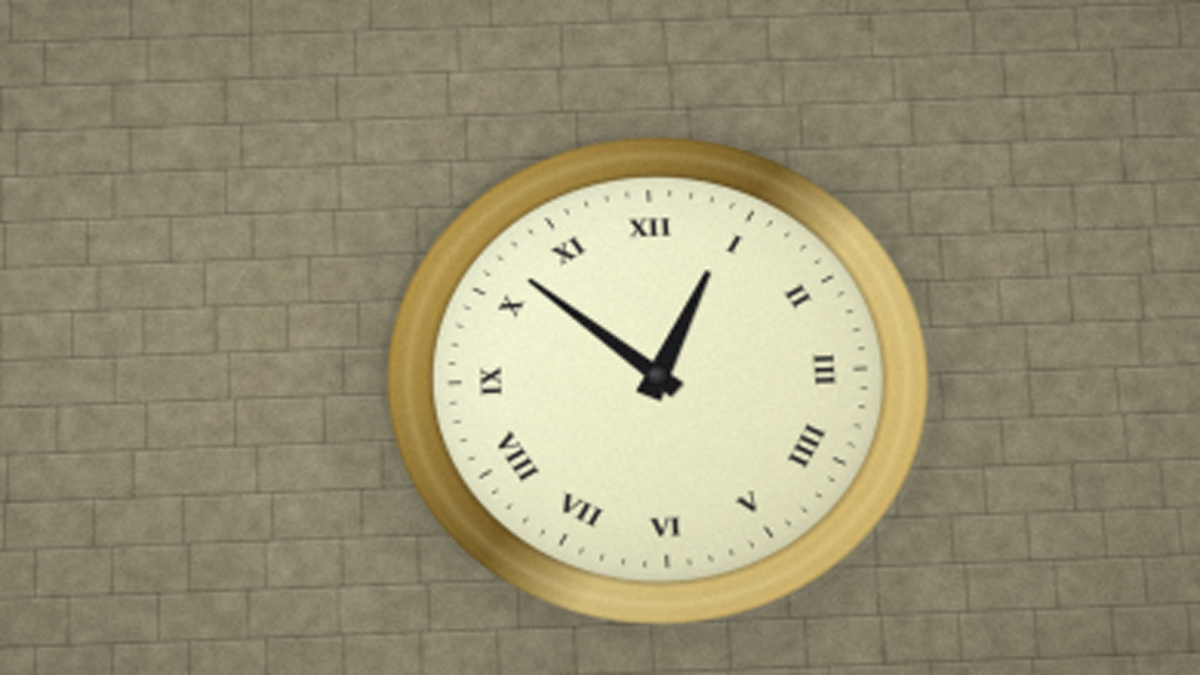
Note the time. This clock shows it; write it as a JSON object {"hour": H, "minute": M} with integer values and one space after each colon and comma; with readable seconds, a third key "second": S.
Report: {"hour": 12, "minute": 52}
